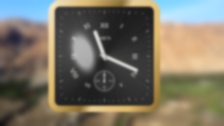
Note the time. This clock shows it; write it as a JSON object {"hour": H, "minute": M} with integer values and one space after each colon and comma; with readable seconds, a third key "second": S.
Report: {"hour": 11, "minute": 19}
